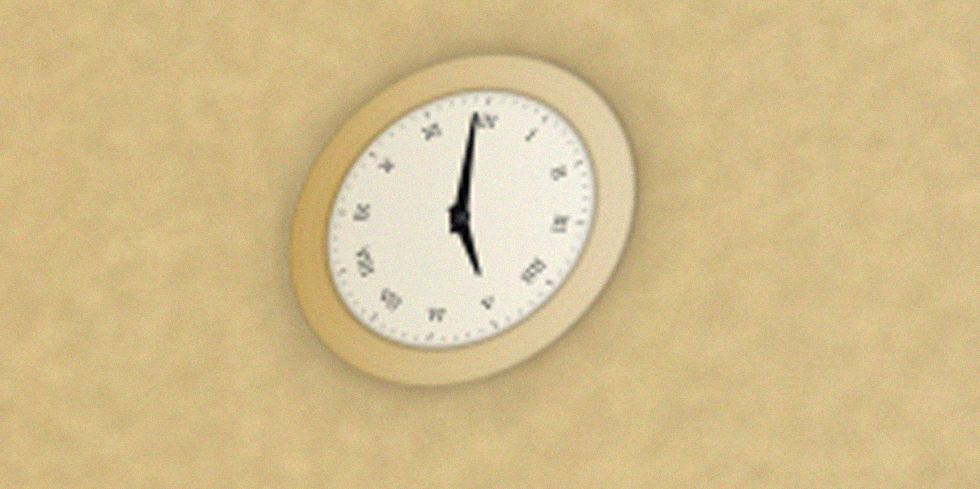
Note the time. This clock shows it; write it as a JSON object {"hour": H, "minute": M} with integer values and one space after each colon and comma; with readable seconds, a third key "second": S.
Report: {"hour": 4, "minute": 59}
